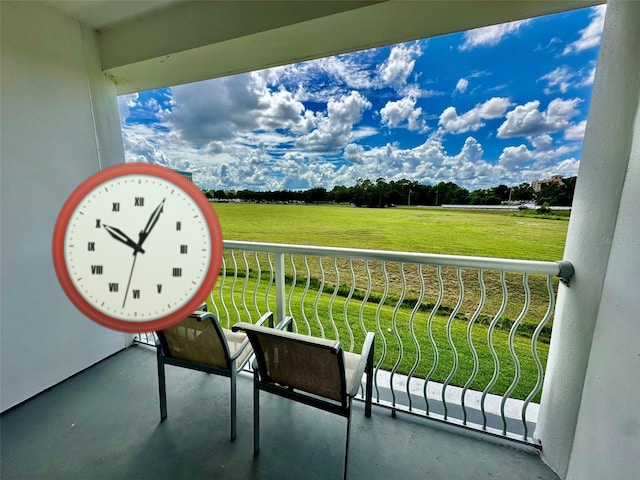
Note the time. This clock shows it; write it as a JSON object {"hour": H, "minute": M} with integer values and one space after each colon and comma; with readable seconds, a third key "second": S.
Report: {"hour": 10, "minute": 4, "second": 32}
